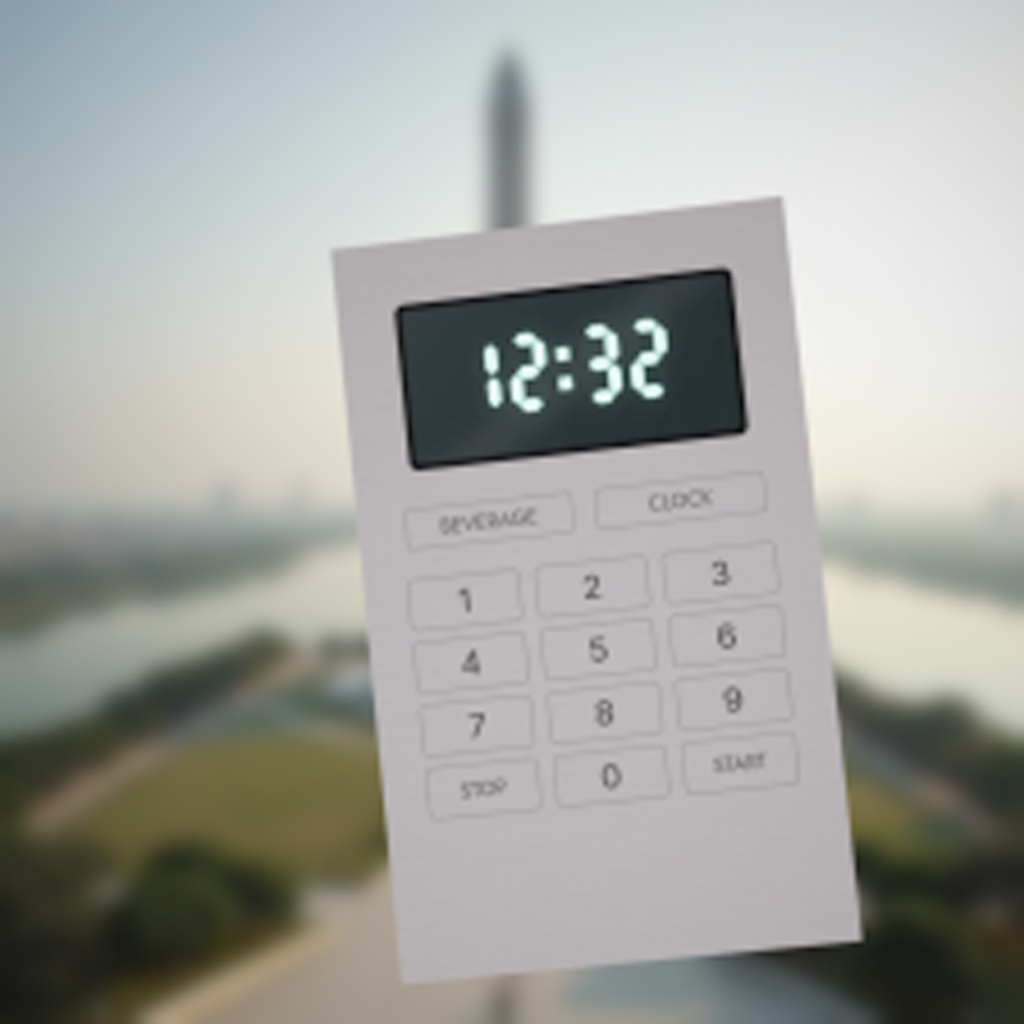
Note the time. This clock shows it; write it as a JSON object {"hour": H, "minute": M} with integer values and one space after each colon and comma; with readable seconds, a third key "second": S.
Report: {"hour": 12, "minute": 32}
